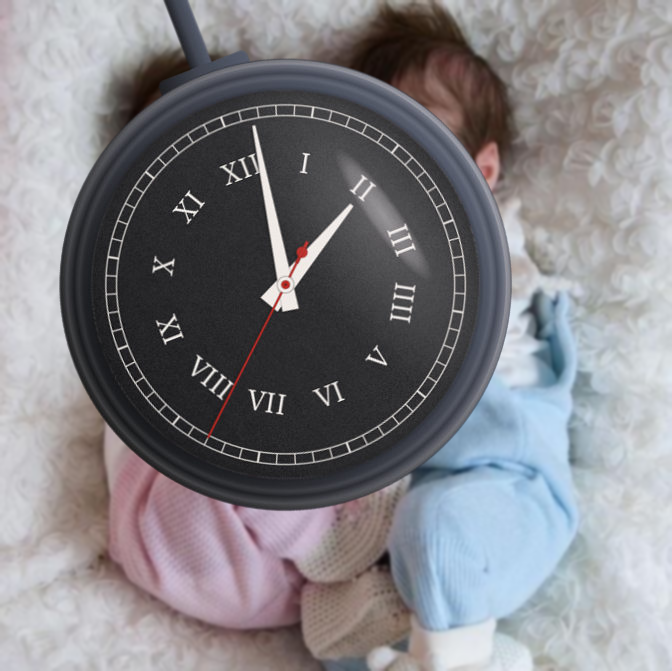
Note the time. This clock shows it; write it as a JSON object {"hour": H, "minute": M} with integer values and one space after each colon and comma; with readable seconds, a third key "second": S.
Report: {"hour": 2, "minute": 1, "second": 38}
